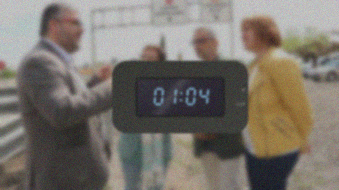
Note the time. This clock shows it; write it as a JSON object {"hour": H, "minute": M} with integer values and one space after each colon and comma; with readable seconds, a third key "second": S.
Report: {"hour": 1, "minute": 4}
